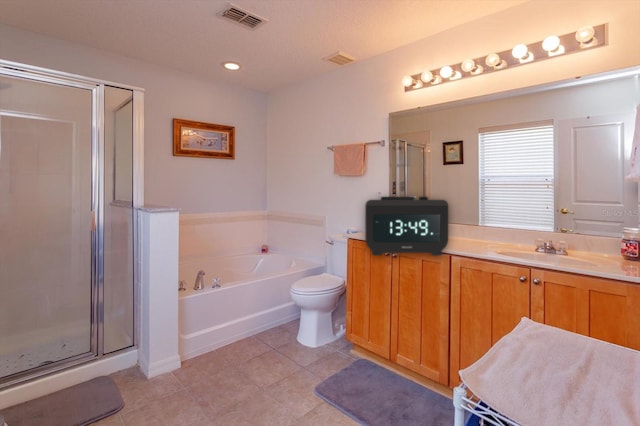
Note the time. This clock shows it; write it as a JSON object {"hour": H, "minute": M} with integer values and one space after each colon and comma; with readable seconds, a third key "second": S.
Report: {"hour": 13, "minute": 49}
